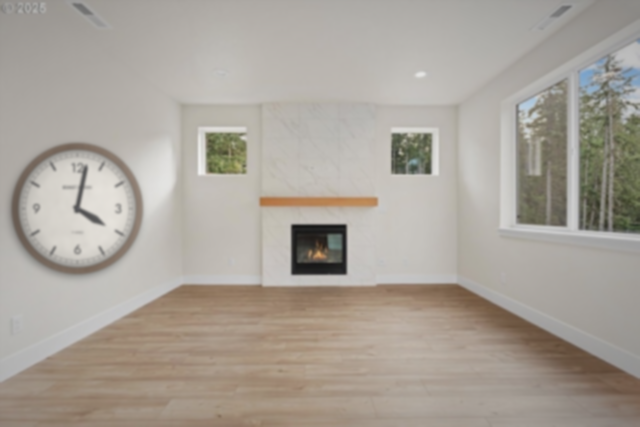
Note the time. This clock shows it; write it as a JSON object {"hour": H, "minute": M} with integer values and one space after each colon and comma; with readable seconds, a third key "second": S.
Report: {"hour": 4, "minute": 2}
